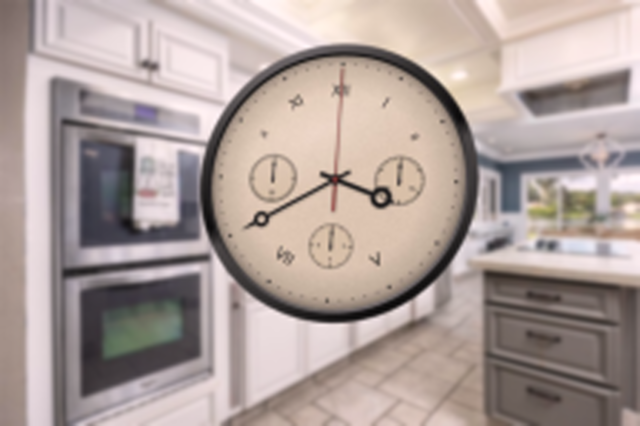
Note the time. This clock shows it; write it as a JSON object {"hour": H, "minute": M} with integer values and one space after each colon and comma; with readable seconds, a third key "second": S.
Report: {"hour": 3, "minute": 40}
